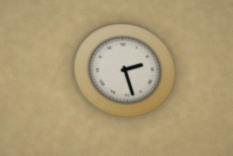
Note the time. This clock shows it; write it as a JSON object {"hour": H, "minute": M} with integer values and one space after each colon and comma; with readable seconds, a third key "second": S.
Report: {"hour": 2, "minute": 28}
